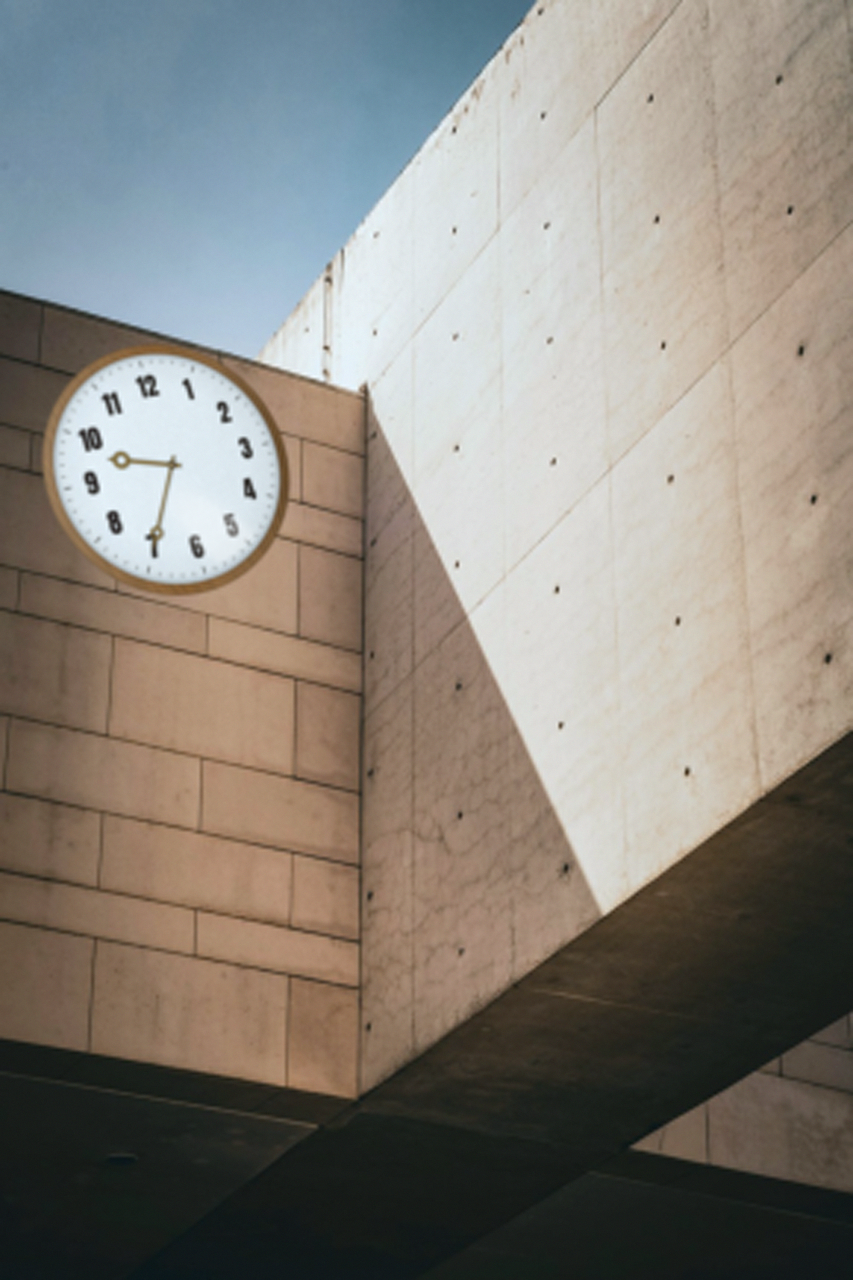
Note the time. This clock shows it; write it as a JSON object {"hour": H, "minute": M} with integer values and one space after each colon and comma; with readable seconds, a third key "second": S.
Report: {"hour": 9, "minute": 35}
